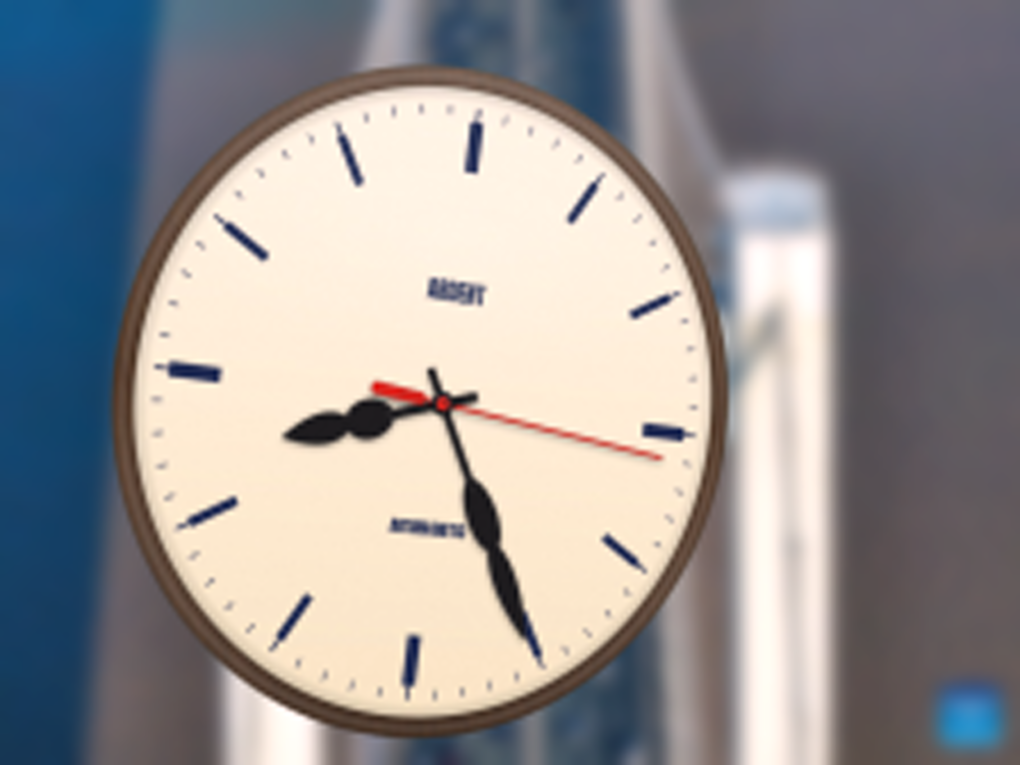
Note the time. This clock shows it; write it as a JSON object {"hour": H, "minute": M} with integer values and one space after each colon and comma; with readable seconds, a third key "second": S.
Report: {"hour": 8, "minute": 25, "second": 16}
